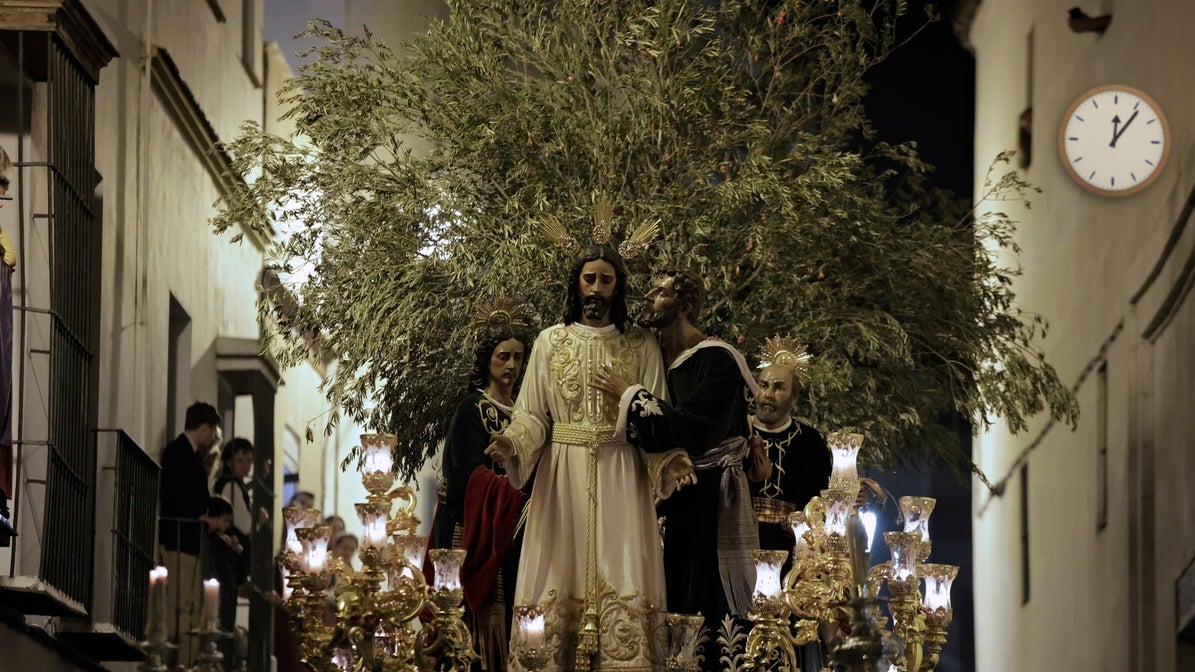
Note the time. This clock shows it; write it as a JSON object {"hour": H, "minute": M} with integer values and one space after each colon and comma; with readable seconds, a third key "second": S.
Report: {"hour": 12, "minute": 6}
